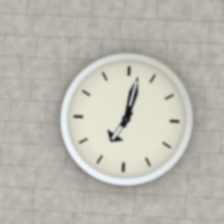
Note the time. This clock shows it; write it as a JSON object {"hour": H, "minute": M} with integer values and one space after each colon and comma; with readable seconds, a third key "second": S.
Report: {"hour": 7, "minute": 2}
